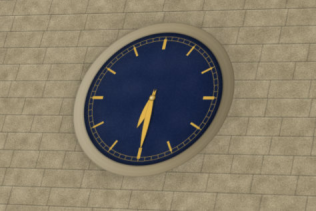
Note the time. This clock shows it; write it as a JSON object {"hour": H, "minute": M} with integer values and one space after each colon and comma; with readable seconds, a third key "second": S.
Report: {"hour": 6, "minute": 30}
